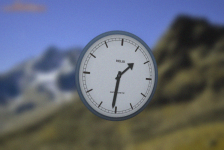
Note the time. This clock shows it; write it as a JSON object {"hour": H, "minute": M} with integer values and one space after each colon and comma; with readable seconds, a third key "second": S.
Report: {"hour": 1, "minute": 31}
